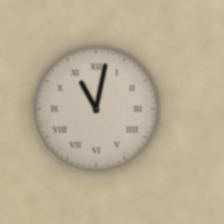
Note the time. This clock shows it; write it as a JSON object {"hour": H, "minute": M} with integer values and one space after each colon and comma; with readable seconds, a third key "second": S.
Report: {"hour": 11, "minute": 2}
